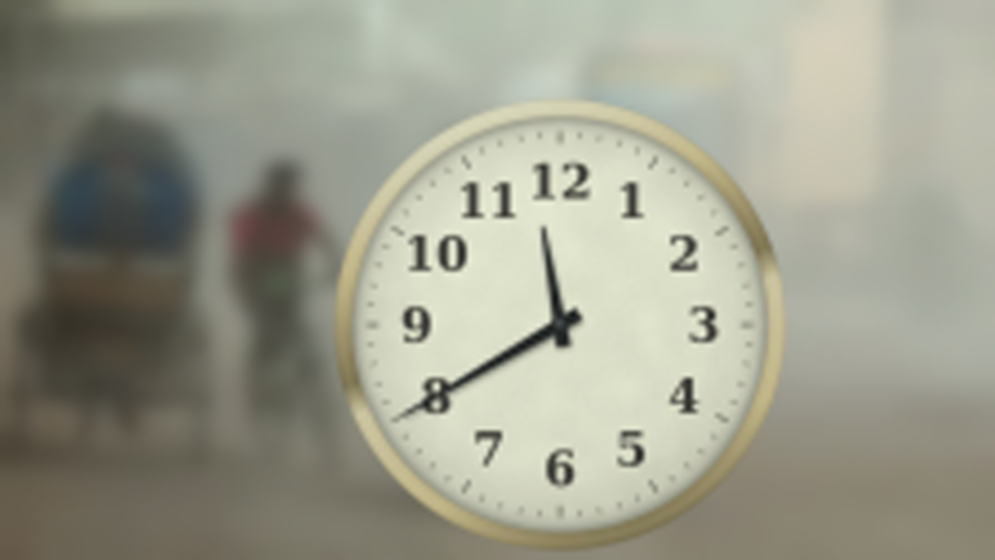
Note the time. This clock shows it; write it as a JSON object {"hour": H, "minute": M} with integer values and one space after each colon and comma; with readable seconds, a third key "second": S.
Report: {"hour": 11, "minute": 40}
